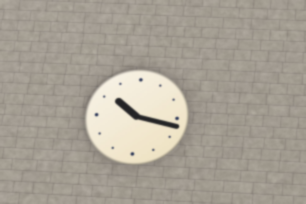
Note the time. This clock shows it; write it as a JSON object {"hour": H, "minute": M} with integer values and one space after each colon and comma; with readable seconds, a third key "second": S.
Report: {"hour": 10, "minute": 17}
